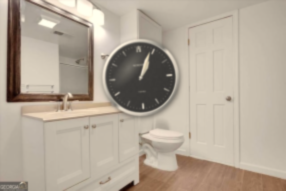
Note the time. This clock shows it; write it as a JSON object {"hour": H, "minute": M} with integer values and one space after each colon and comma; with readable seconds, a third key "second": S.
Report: {"hour": 1, "minute": 4}
